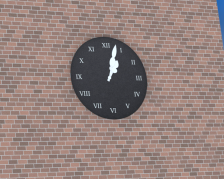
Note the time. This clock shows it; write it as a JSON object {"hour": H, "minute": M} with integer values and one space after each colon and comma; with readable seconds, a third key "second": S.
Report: {"hour": 1, "minute": 3}
